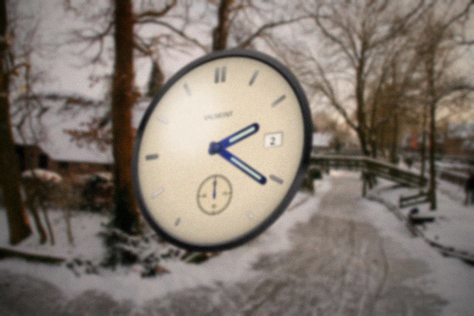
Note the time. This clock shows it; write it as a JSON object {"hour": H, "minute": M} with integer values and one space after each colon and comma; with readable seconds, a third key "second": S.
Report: {"hour": 2, "minute": 21}
